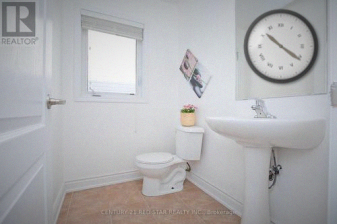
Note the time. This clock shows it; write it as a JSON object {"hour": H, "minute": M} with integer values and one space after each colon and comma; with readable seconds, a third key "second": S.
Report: {"hour": 10, "minute": 21}
